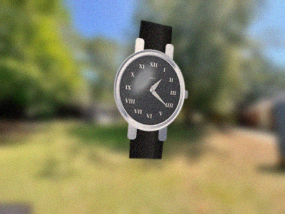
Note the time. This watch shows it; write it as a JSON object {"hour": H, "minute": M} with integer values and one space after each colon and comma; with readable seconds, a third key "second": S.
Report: {"hour": 1, "minute": 21}
